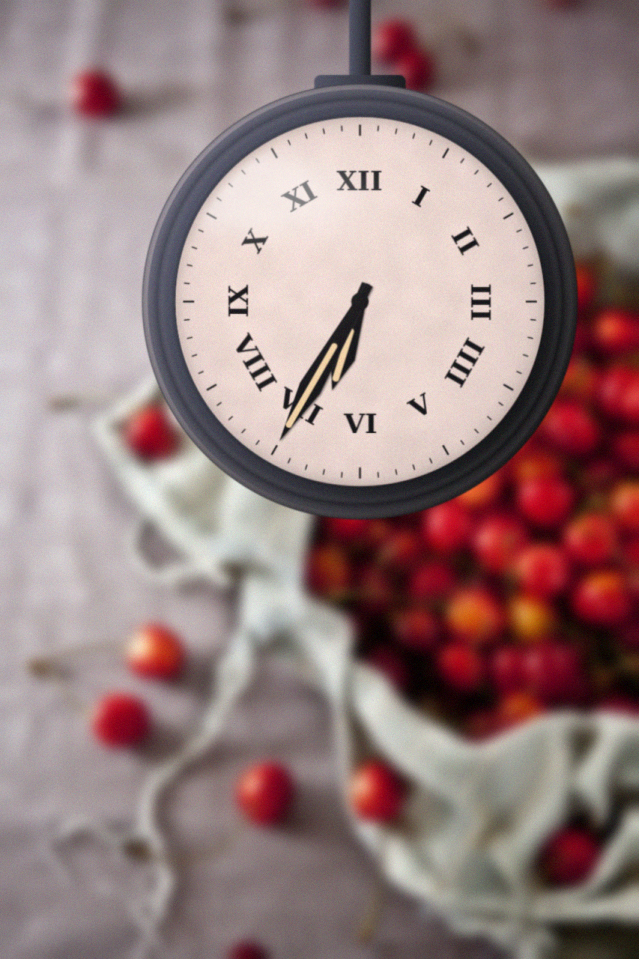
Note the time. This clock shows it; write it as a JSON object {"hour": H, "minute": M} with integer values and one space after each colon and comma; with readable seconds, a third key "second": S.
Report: {"hour": 6, "minute": 35}
